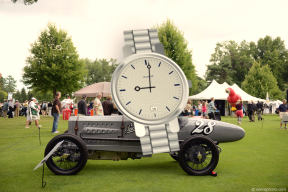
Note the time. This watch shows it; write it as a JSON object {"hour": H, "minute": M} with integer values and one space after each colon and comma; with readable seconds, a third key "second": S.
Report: {"hour": 9, "minute": 1}
